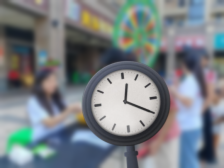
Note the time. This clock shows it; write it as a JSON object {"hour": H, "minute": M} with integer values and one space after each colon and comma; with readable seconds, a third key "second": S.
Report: {"hour": 12, "minute": 20}
